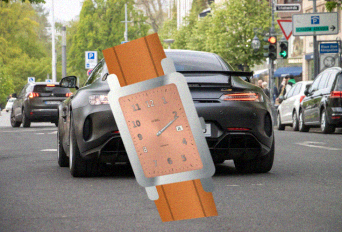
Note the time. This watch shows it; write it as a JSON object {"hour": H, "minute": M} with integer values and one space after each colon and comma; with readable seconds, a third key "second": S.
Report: {"hour": 2, "minute": 11}
